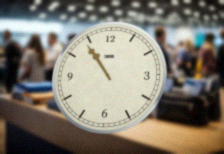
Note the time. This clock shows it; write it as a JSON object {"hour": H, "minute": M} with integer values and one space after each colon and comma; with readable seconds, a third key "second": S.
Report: {"hour": 10, "minute": 54}
